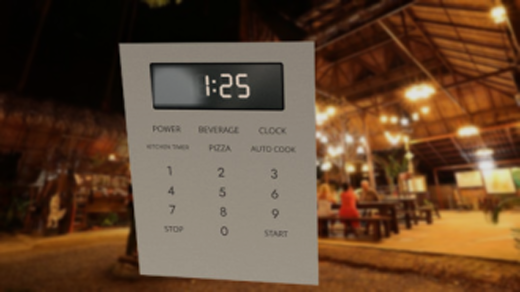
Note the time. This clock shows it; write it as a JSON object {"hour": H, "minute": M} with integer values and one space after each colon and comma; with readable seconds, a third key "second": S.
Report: {"hour": 1, "minute": 25}
